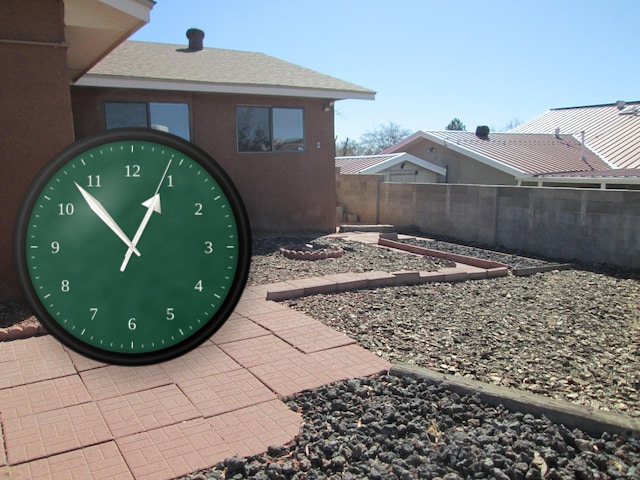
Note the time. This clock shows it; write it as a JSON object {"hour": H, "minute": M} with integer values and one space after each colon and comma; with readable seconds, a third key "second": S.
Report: {"hour": 12, "minute": 53, "second": 4}
